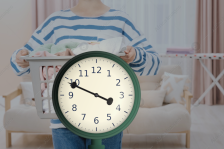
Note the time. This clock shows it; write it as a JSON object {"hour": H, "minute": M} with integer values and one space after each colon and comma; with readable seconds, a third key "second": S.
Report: {"hour": 3, "minute": 49}
